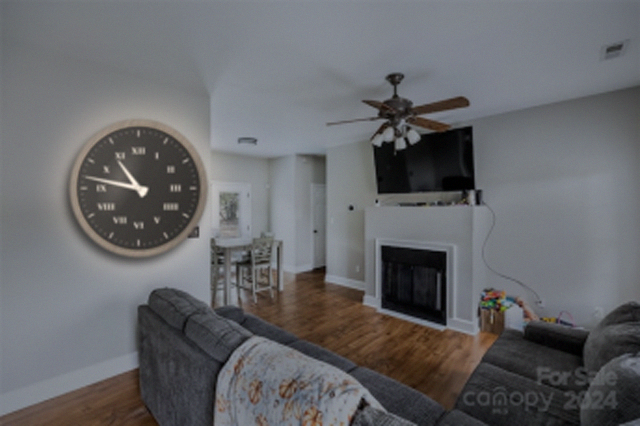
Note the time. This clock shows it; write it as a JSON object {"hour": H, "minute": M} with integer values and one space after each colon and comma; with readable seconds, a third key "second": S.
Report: {"hour": 10, "minute": 47}
